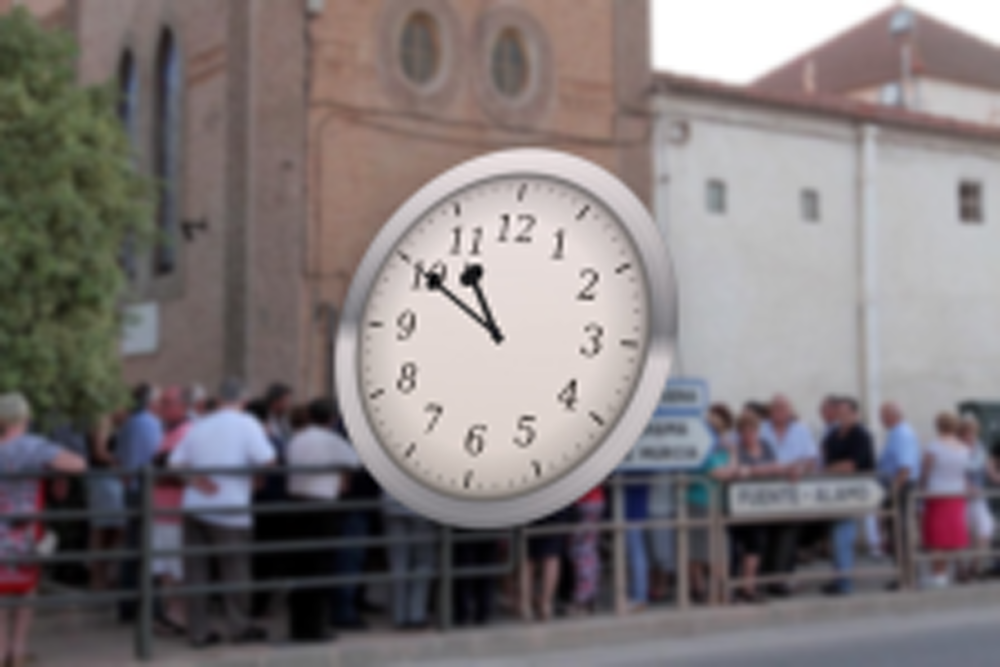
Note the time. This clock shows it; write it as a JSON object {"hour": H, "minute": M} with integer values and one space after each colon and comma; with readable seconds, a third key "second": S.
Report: {"hour": 10, "minute": 50}
